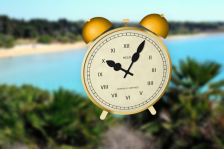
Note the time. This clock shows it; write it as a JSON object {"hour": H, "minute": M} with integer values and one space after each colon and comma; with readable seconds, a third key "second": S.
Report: {"hour": 10, "minute": 5}
